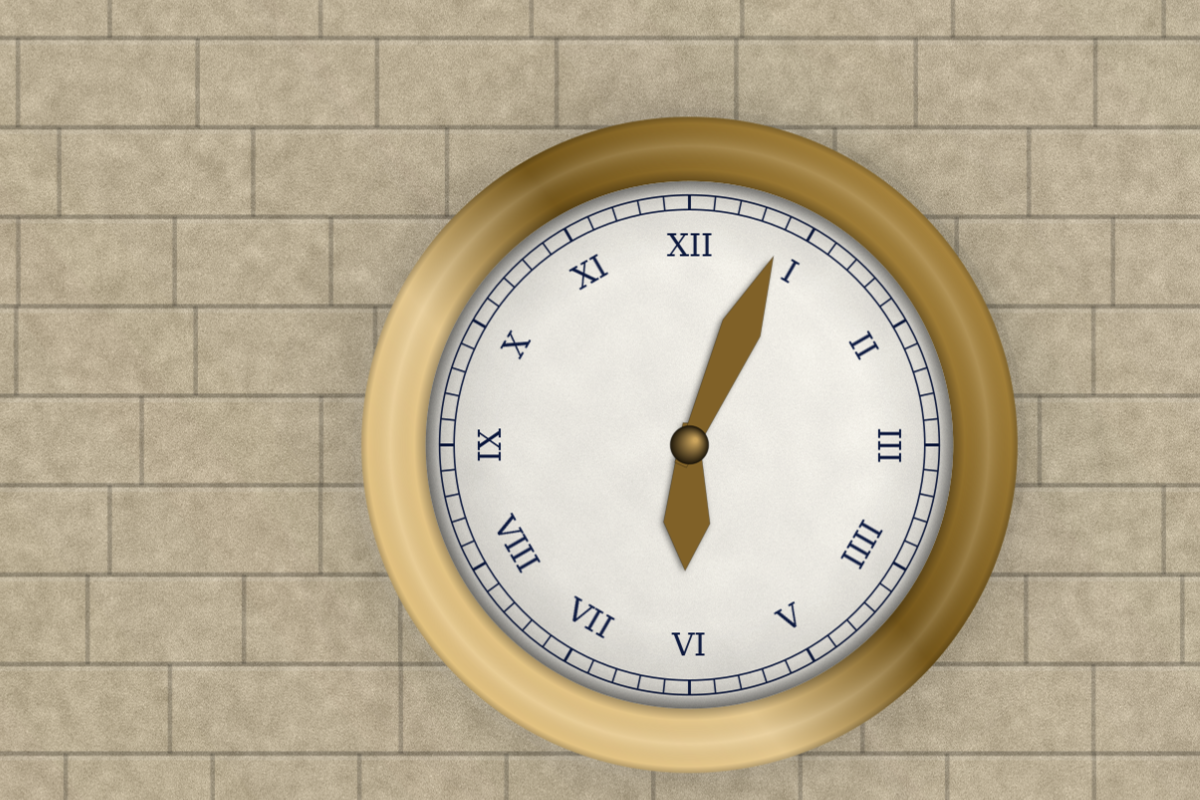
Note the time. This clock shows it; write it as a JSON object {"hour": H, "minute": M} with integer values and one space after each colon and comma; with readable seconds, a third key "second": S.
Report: {"hour": 6, "minute": 4}
